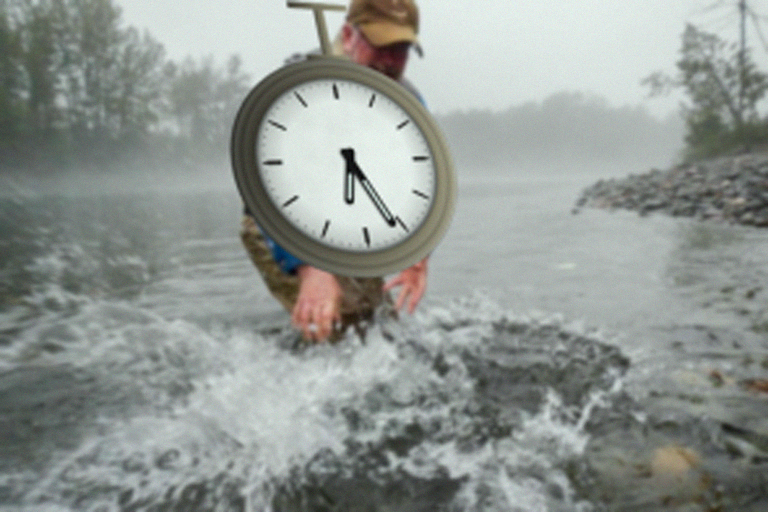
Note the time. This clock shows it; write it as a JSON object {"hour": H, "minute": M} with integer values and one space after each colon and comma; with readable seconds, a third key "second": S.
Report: {"hour": 6, "minute": 26}
